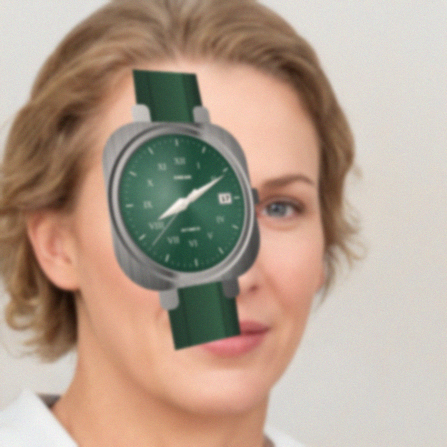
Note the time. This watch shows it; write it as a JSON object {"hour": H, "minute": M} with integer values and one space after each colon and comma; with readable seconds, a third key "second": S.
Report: {"hour": 8, "minute": 10, "second": 38}
